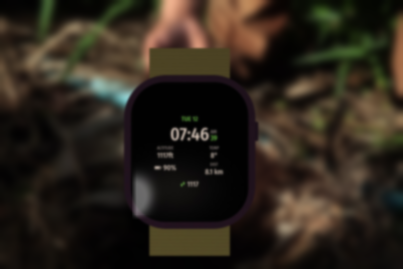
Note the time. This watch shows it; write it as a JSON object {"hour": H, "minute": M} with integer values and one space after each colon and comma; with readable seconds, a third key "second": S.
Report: {"hour": 7, "minute": 46}
